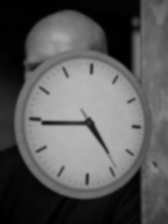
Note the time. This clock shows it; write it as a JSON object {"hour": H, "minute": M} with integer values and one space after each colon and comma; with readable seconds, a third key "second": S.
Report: {"hour": 4, "minute": 44, "second": 24}
